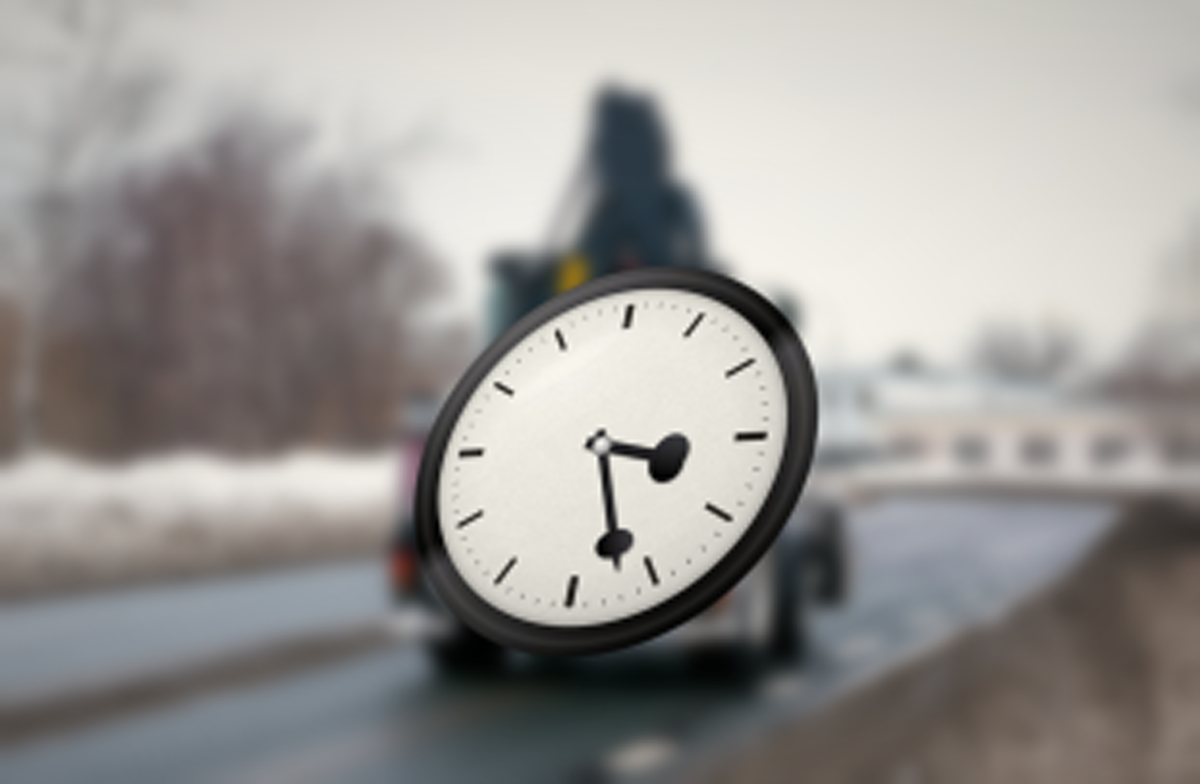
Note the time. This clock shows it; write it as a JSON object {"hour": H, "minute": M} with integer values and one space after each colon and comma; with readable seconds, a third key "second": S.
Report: {"hour": 3, "minute": 27}
